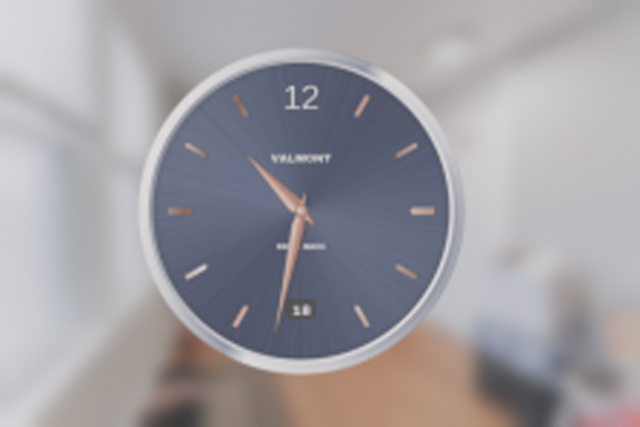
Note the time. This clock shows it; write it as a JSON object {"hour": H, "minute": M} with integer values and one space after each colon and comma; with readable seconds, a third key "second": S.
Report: {"hour": 10, "minute": 32}
